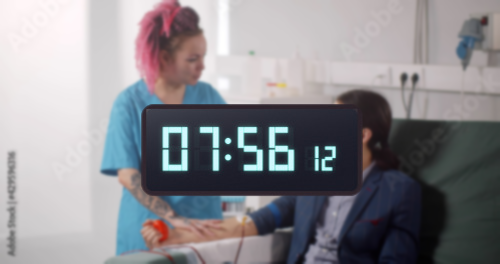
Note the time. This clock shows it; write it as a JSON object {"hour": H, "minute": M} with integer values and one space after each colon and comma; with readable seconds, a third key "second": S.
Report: {"hour": 7, "minute": 56, "second": 12}
